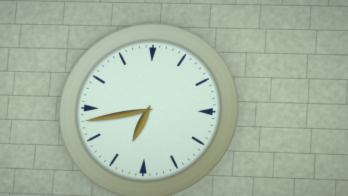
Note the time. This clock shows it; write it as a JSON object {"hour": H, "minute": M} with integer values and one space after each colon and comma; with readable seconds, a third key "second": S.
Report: {"hour": 6, "minute": 43}
